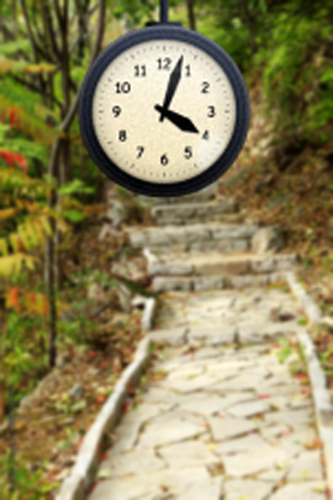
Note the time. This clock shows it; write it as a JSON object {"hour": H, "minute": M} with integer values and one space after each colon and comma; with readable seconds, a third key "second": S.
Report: {"hour": 4, "minute": 3}
